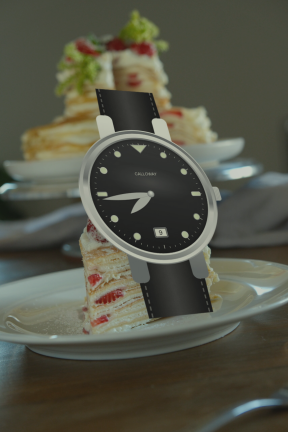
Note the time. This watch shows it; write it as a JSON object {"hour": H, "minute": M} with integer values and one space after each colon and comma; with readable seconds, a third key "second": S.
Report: {"hour": 7, "minute": 44}
